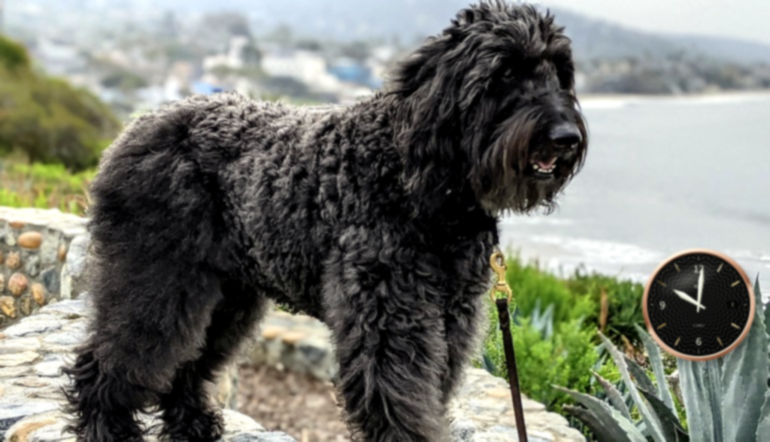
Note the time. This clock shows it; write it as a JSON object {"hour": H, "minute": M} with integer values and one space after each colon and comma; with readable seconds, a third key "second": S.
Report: {"hour": 10, "minute": 1}
